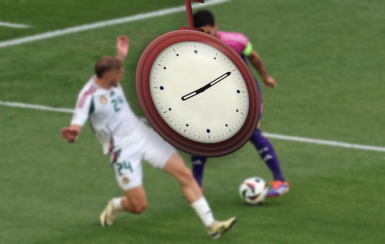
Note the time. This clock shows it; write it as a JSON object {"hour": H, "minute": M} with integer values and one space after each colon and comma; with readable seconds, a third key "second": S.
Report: {"hour": 8, "minute": 10}
